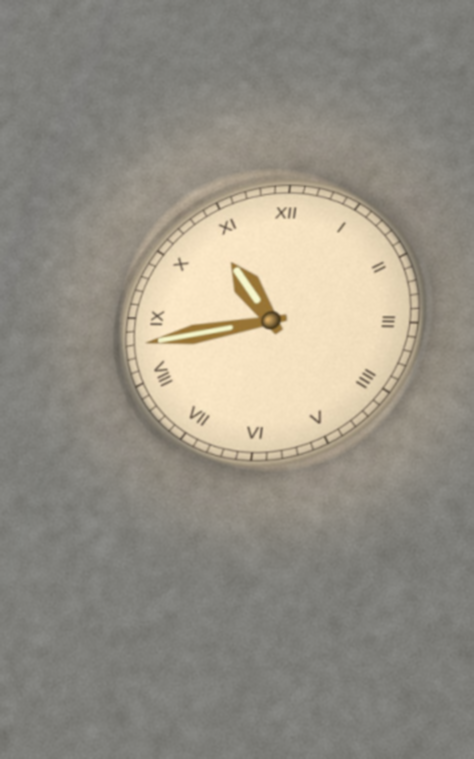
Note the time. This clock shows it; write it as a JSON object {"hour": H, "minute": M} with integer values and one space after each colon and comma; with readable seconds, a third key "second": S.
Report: {"hour": 10, "minute": 43}
